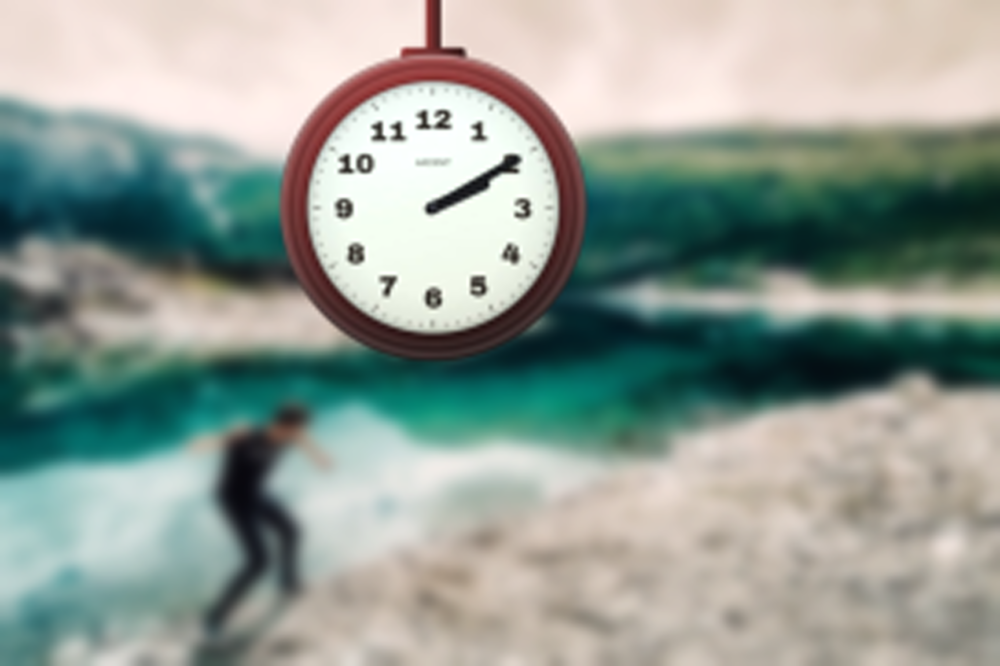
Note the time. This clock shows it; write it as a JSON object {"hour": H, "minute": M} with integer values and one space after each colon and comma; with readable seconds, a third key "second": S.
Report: {"hour": 2, "minute": 10}
